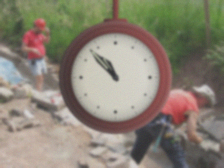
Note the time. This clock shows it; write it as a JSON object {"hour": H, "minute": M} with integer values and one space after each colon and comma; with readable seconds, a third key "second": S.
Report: {"hour": 10, "minute": 53}
